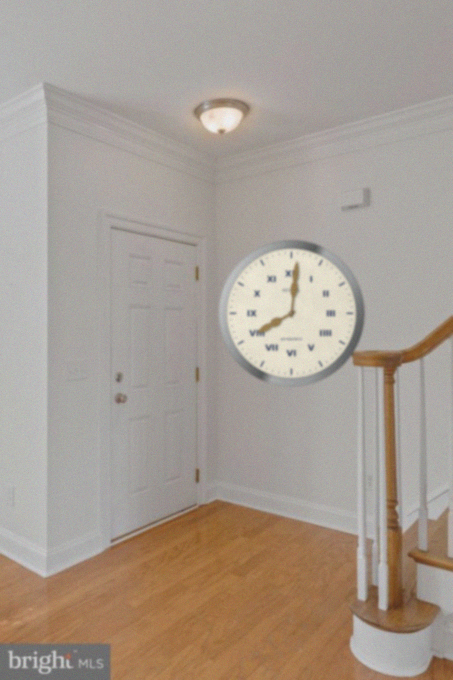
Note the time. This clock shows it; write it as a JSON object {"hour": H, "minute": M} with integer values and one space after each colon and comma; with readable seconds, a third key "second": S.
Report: {"hour": 8, "minute": 1}
